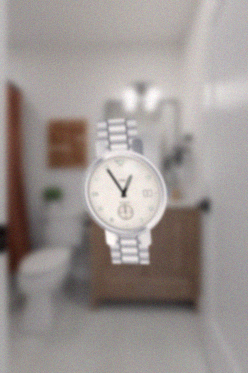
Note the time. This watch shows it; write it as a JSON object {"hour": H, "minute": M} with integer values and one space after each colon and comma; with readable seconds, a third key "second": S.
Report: {"hour": 12, "minute": 55}
